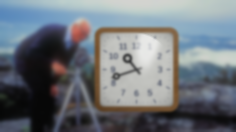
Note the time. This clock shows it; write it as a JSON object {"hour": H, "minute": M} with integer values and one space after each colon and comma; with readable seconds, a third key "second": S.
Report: {"hour": 10, "minute": 42}
